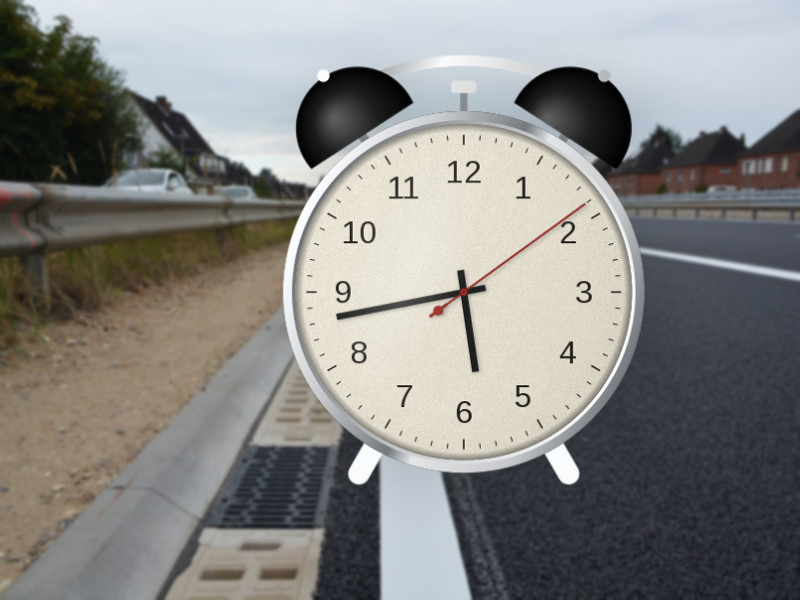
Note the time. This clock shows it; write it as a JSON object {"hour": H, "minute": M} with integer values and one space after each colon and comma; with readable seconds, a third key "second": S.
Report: {"hour": 5, "minute": 43, "second": 9}
